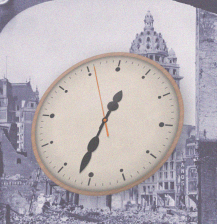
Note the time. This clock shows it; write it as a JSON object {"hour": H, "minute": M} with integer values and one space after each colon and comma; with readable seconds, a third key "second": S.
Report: {"hour": 12, "minute": 31, "second": 56}
